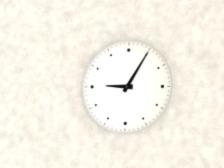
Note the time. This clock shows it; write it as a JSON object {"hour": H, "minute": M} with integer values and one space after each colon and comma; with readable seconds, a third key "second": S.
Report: {"hour": 9, "minute": 5}
